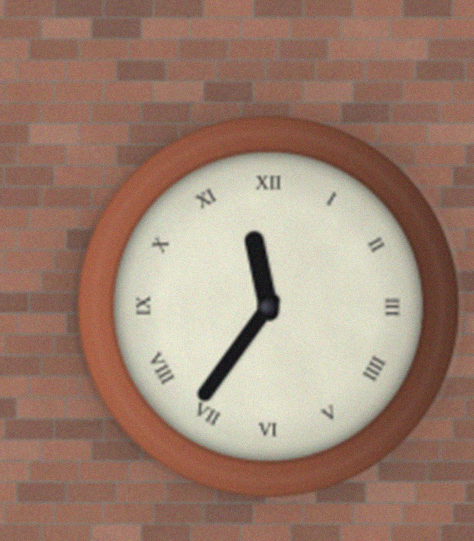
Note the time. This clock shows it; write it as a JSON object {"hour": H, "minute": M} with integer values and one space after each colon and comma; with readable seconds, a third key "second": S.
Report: {"hour": 11, "minute": 36}
